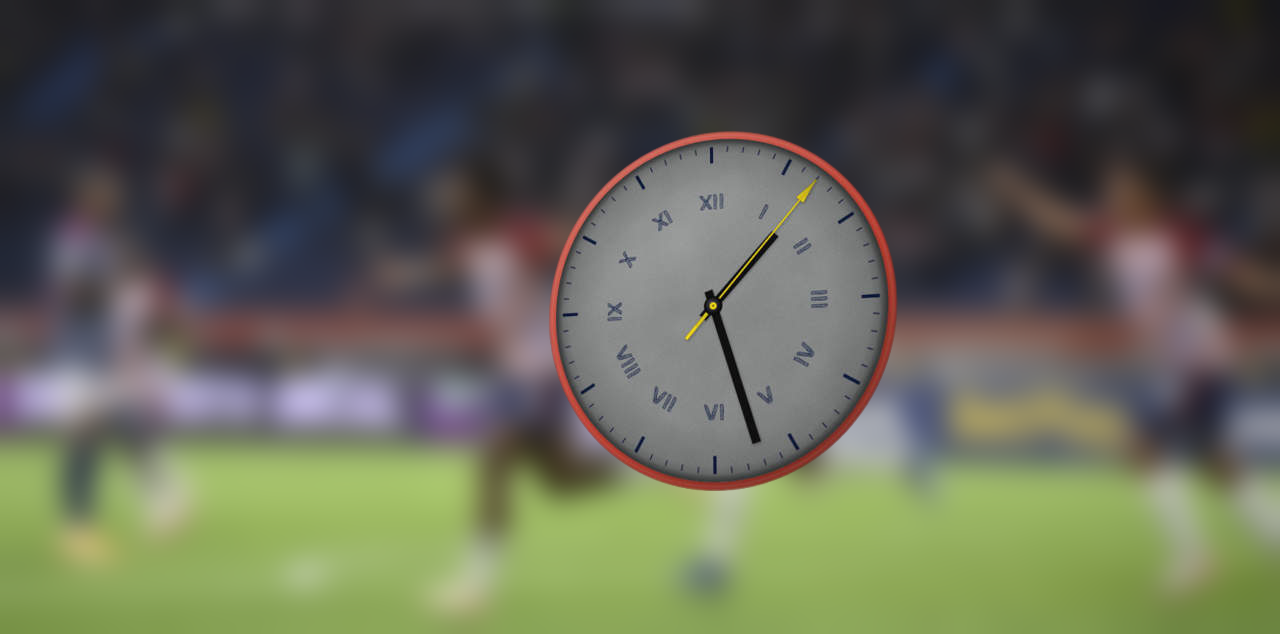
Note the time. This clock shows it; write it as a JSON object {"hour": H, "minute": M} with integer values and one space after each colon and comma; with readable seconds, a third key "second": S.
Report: {"hour": 1, "minute": 27, "second": 7}
